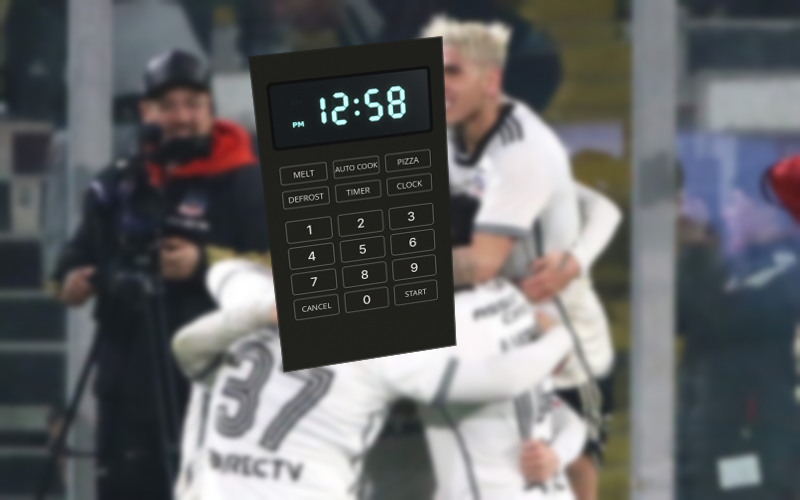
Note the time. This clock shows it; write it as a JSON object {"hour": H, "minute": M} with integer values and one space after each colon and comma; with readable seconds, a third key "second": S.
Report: {"hour": 12, "minute": 58}
